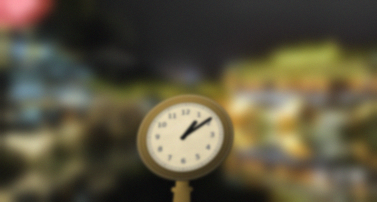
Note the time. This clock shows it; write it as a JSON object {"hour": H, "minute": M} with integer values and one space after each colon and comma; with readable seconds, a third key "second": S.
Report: {"hour": 1, "minute": 9}
